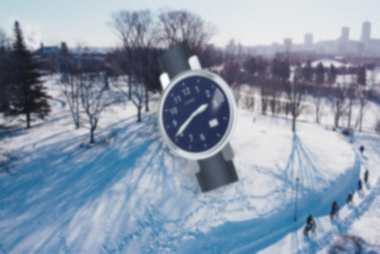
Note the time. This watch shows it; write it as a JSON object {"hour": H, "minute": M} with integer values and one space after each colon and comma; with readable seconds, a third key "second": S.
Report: {"hour": 2, "minute": 41}
